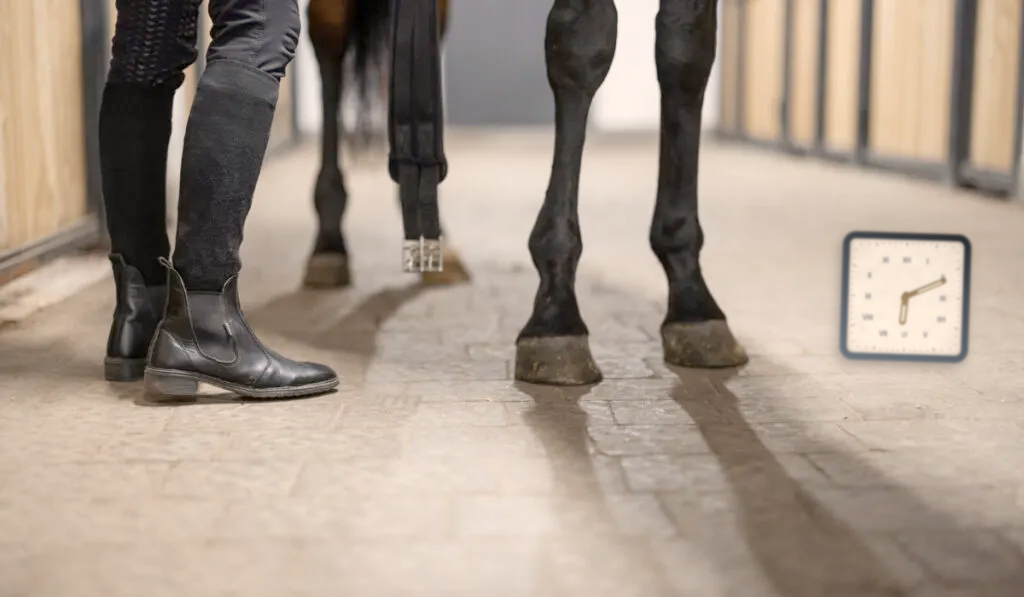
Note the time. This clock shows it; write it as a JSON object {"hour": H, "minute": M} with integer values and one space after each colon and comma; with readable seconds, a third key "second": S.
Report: {"hour": 6, "minute": 11}
